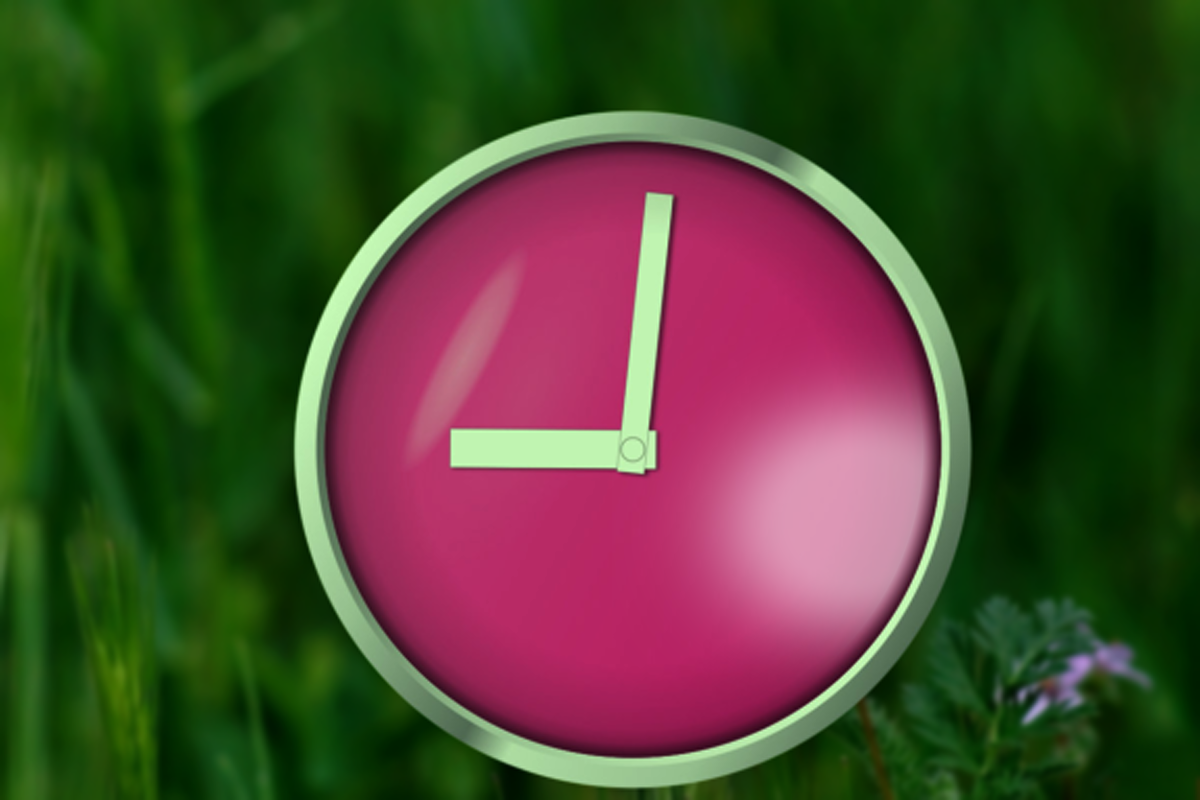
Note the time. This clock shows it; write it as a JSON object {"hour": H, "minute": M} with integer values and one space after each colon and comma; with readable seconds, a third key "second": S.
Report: {"hour": 9, "minute": 1}
